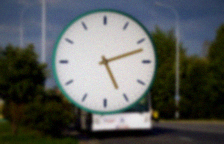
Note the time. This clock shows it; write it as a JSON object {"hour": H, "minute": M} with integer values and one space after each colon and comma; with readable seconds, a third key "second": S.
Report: {"hour": 5, "minute": 12}
